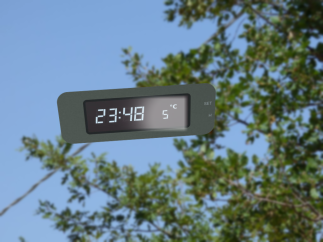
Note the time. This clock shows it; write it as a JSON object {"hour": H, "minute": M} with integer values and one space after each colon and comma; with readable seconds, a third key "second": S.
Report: {"hour": 23, "minute": 48}
